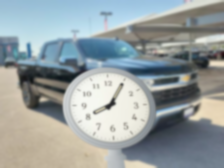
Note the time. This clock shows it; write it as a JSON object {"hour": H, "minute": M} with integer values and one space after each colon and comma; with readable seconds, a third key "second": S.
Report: {"hour": 8, "minute": 5}
